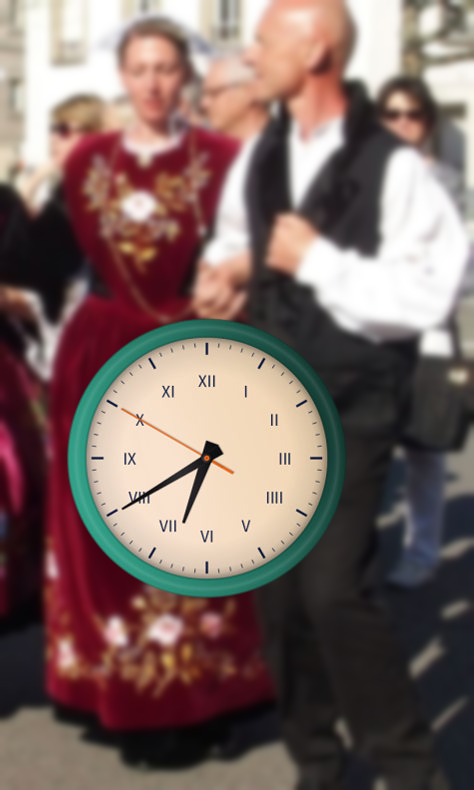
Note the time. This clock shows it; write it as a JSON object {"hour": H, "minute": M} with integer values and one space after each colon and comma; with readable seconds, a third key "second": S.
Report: {"hour": 6, "minute": 39, "second": 50}
